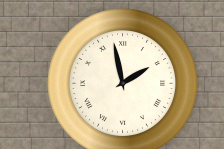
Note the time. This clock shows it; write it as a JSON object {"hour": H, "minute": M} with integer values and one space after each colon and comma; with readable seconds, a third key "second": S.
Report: {"hour": 1, "minute": 58}
